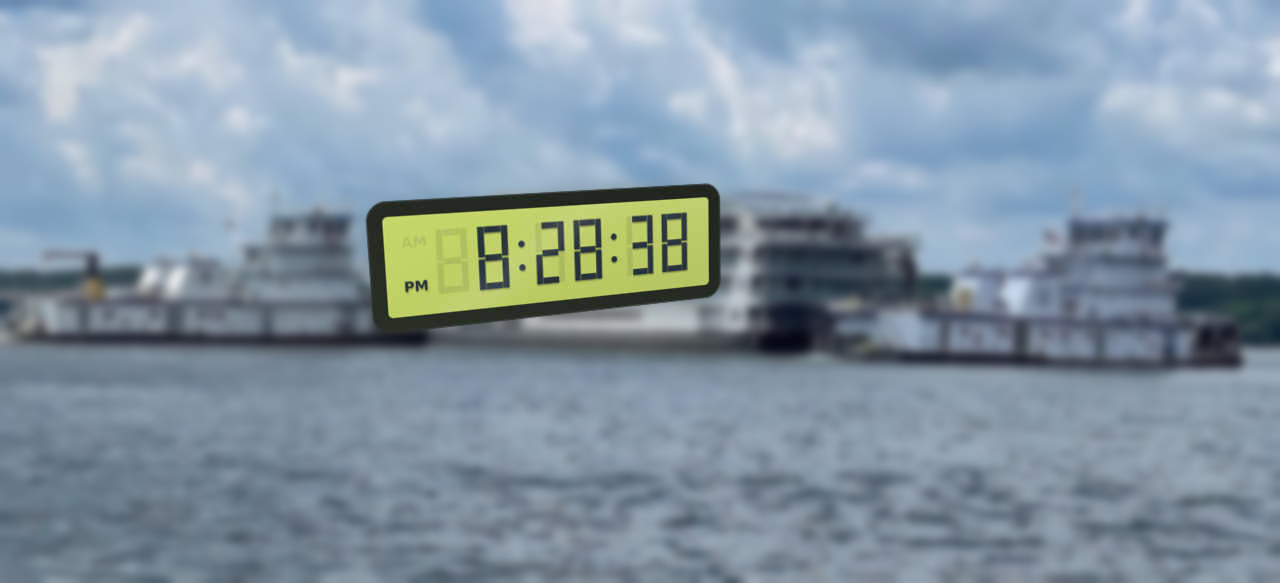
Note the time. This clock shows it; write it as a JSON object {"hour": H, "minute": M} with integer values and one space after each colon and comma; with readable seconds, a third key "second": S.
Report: {"hour": 8, "minute": 28, "second": 38}
